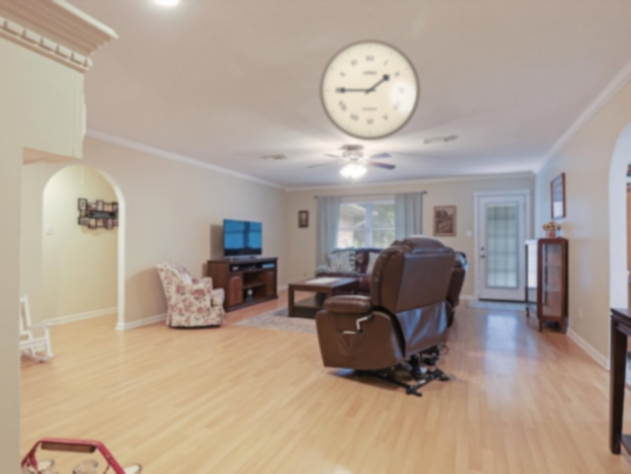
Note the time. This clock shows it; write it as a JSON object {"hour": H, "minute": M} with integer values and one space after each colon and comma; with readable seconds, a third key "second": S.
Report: {"hour": 1, "minute": 45}
